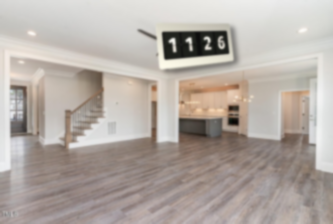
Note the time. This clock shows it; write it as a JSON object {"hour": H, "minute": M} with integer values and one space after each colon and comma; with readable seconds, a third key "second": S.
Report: {"hour": 11, "minute": 26}
